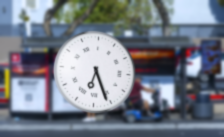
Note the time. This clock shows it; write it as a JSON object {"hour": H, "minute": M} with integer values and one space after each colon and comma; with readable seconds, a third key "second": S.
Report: {"hour": 7, "minute": 31}
